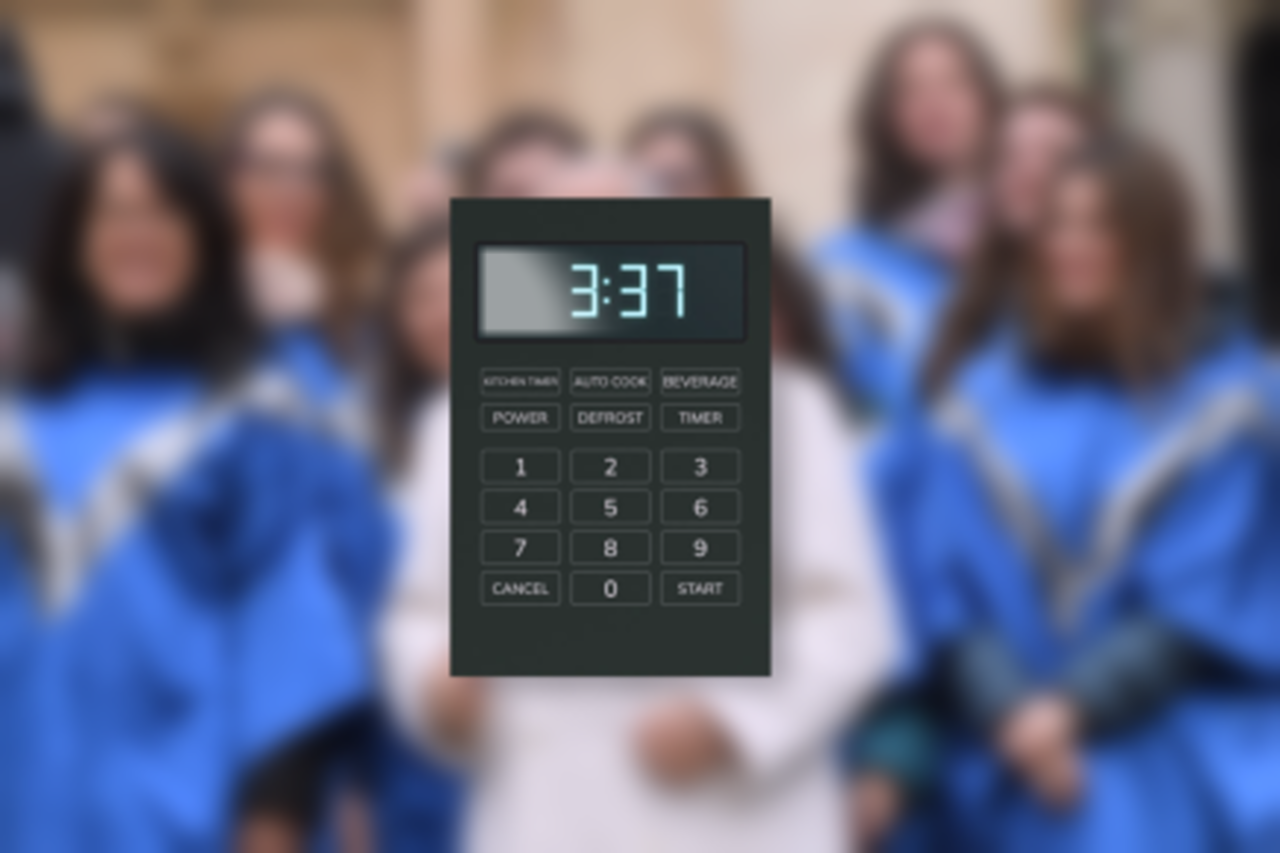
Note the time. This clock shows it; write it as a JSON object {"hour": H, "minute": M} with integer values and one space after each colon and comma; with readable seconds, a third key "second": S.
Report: {"hour": 3, "minute": 37}
